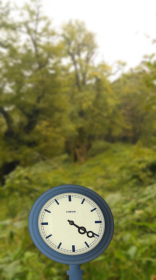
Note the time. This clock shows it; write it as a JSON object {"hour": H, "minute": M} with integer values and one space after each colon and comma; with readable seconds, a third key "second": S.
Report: {"hour": 4, "minute": 21}
